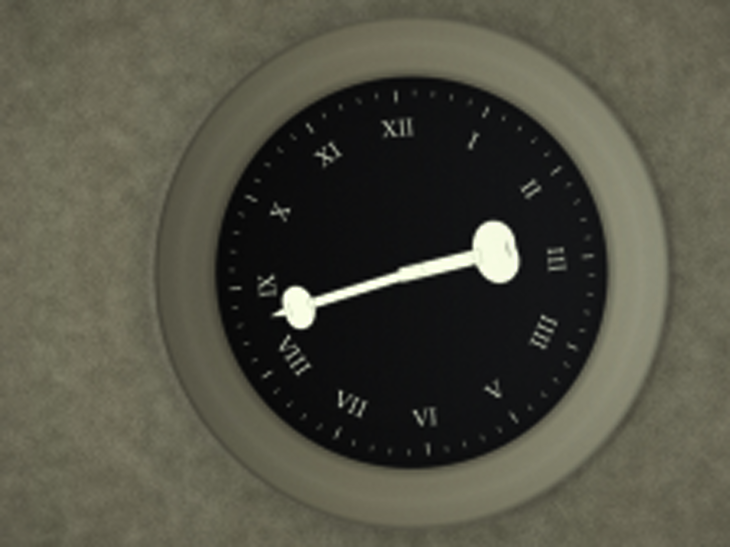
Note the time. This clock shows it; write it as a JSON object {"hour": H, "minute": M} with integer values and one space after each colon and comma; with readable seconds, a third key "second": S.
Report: {"hour": 2, "minute": 43}
